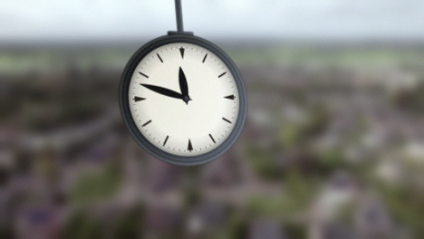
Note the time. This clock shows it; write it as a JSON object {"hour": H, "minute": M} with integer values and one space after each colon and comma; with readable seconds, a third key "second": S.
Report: {"hour": 11, "minute": 48}
